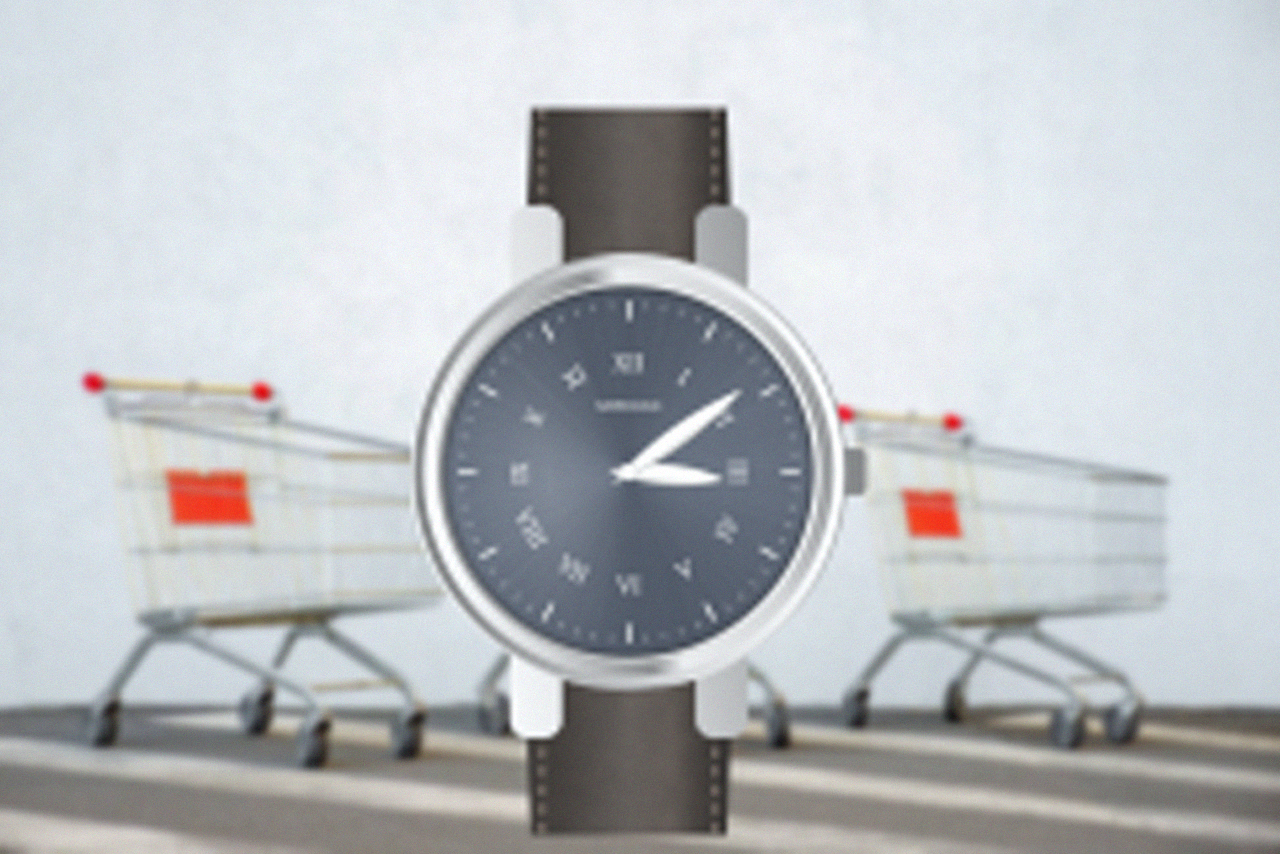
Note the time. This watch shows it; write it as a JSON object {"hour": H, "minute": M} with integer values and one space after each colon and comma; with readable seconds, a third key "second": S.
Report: {"hour": 3, "minute": 9}
